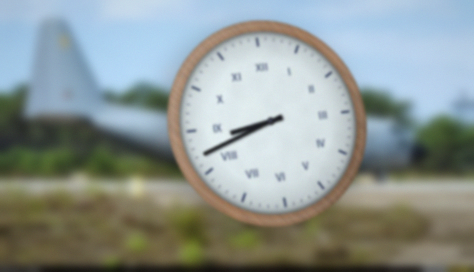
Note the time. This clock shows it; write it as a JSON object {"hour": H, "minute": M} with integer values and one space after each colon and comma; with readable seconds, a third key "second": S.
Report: {"hour": 8, "minute": 42}
